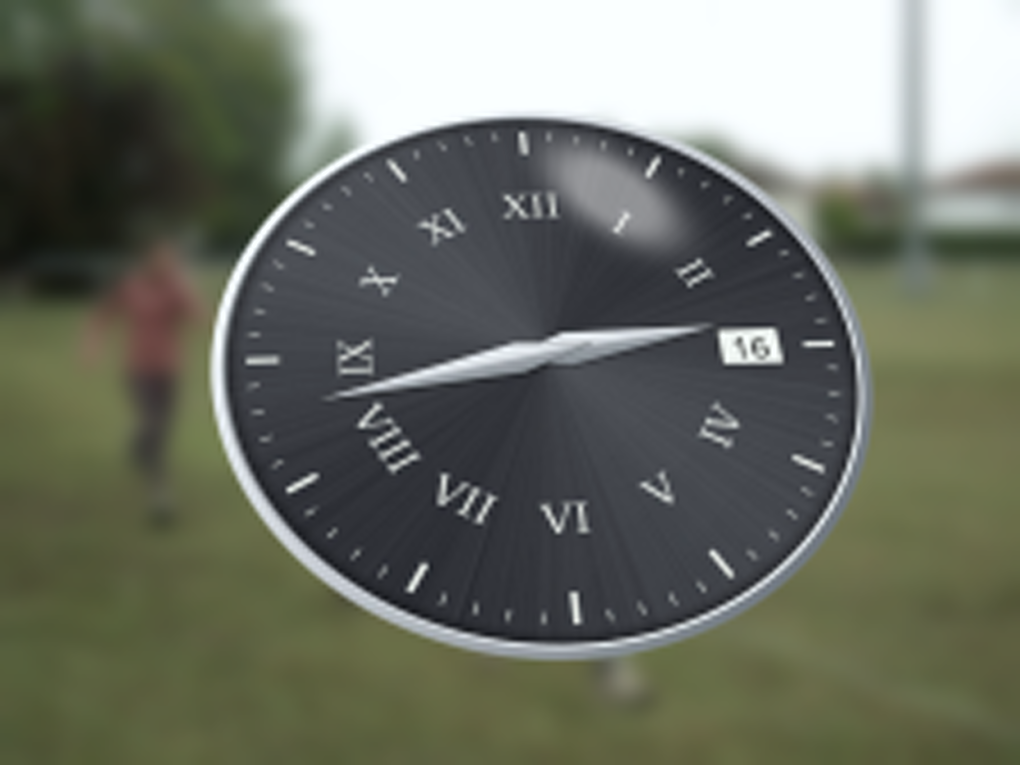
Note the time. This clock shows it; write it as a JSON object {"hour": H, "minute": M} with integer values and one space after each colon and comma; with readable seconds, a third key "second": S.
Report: {"hour": 2, "minute": 43}
